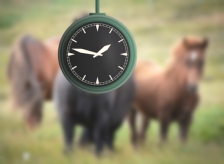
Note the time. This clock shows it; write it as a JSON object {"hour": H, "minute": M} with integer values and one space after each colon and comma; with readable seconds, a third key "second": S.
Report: {"hour": 1, "minute": 47}
